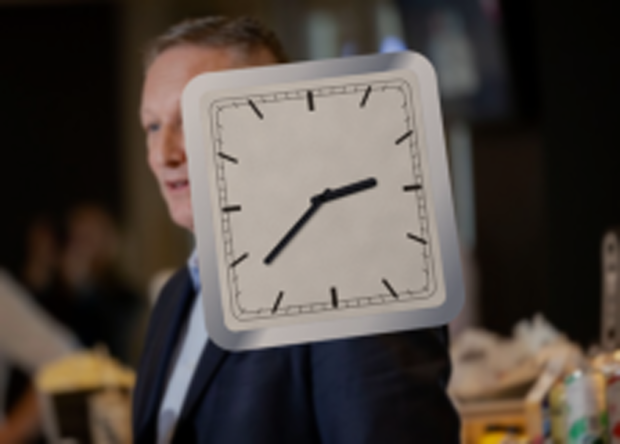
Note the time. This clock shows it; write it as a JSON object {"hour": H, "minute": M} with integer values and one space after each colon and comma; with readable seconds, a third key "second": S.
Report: {"hour": 2, "minute": 38}
